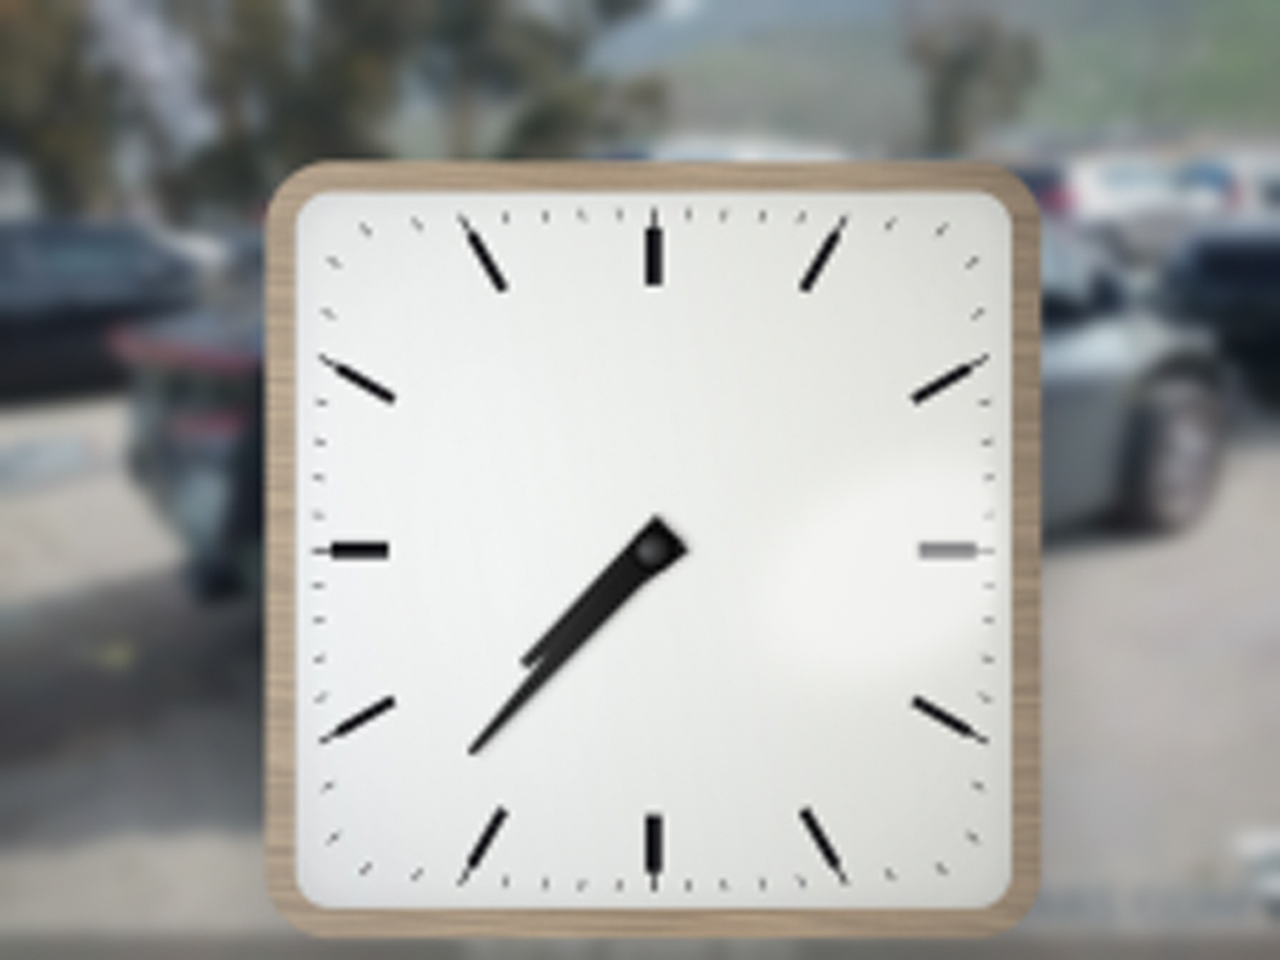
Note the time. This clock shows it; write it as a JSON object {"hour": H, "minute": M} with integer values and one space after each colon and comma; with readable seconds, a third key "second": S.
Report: {"hour": 7, "minute": 37}
